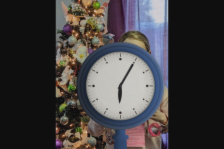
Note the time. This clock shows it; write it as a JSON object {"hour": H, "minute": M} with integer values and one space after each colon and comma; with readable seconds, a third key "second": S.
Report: {"hour": 6, "minute": 5}
